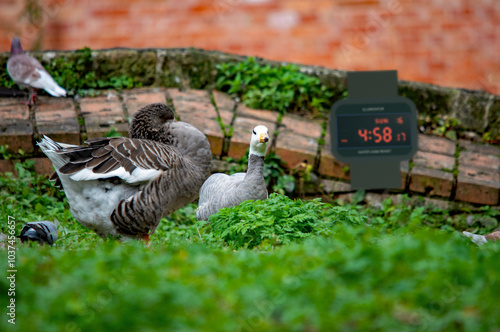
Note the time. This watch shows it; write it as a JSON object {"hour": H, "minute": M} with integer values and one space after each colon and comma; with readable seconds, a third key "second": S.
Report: {"hour": 4, "minute": 58}
